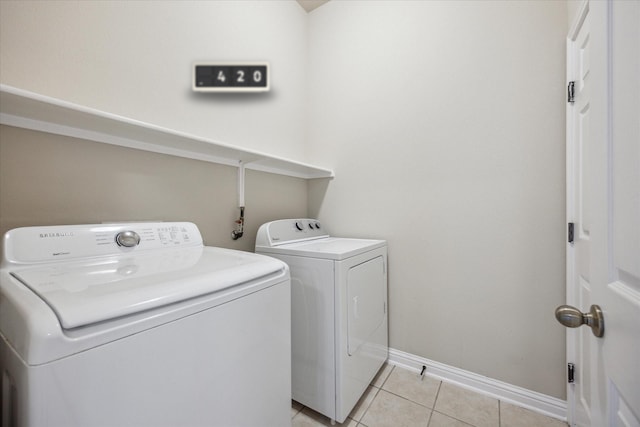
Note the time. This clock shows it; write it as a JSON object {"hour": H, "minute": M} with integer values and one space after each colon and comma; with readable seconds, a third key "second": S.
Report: {"hour": 4, "minute": 20}
